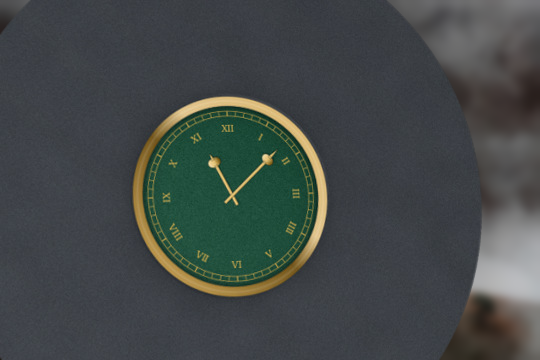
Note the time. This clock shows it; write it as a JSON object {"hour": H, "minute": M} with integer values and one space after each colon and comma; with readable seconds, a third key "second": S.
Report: {"hour": 11, "minute": 8}
